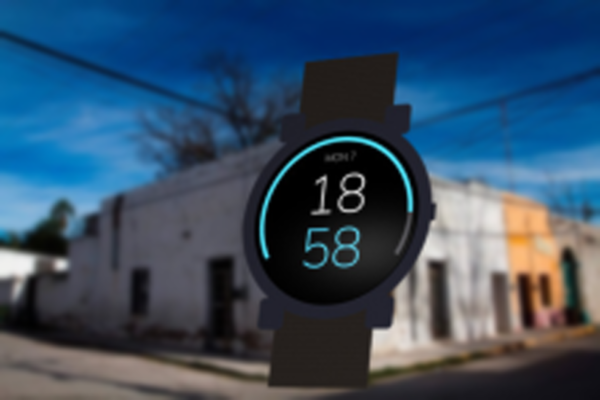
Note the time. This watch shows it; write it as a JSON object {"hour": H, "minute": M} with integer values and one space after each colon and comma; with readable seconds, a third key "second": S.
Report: {"hour": 18, "minute": 58}
